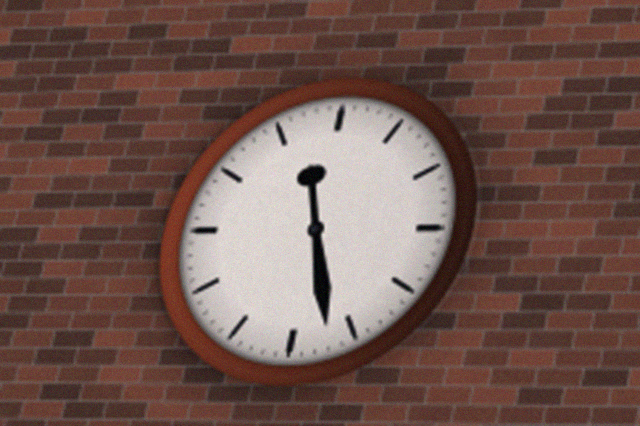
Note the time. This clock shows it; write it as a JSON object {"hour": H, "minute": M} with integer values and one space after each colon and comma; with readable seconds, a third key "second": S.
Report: {"hour": 11, "minute": 27}
